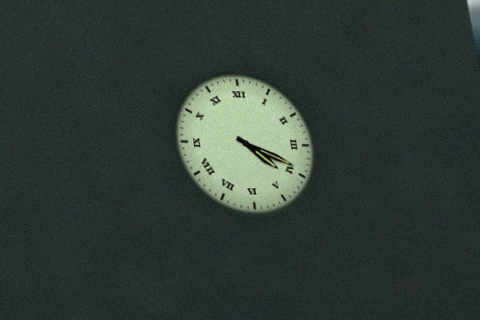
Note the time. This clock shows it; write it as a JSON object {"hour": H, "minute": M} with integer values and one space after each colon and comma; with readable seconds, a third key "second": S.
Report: {"hour": 4, "minute": 19}
